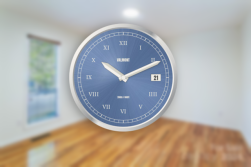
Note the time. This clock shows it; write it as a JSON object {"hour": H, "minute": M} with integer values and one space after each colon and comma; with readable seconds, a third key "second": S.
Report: {"hour": 10, "minute": 11}
